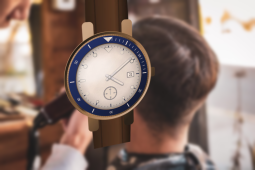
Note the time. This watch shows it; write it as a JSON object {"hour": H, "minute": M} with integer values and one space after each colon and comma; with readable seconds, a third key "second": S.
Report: {"hour": 4, "minute": 9}
